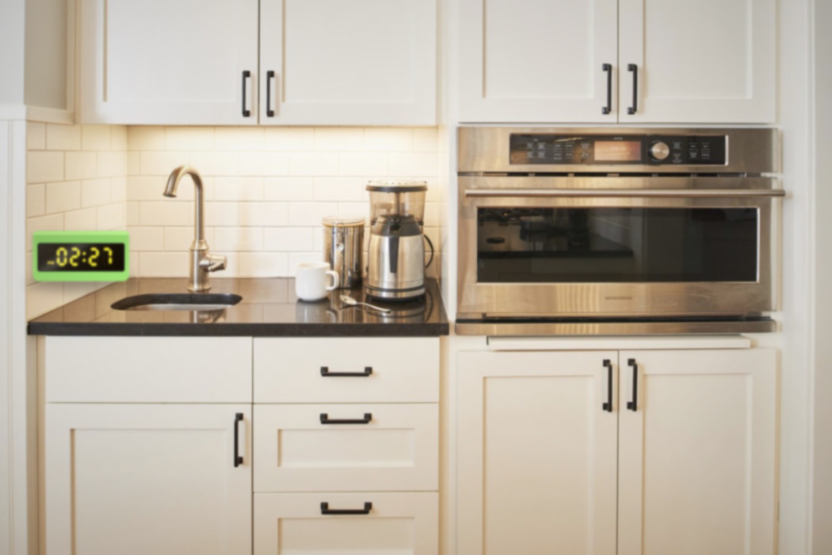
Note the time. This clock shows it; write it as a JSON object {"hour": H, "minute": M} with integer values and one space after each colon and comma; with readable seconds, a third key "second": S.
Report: {"hour": 2, "minute": 27}
